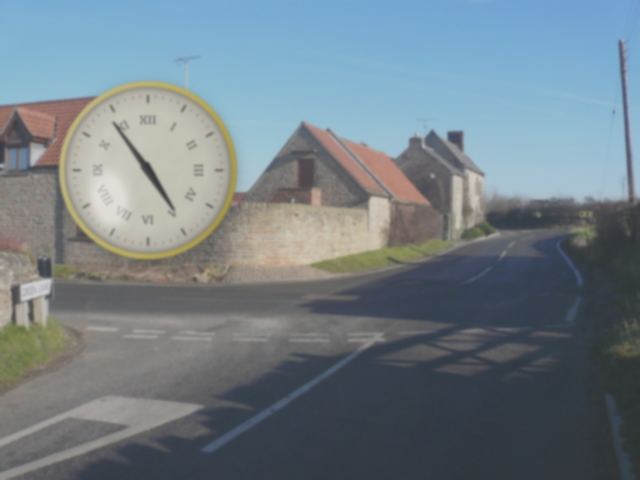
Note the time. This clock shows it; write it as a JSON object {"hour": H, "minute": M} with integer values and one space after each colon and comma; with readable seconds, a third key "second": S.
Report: {"hour": 4, "minute": 54}
